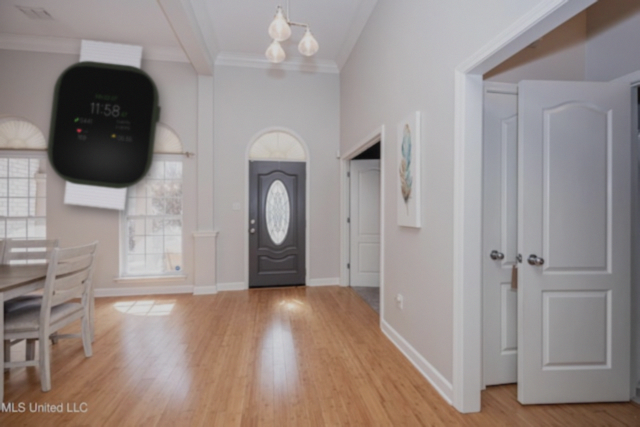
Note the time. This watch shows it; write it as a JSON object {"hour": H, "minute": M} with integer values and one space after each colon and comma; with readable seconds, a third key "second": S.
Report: {"hour": 11, "minute": 58}
